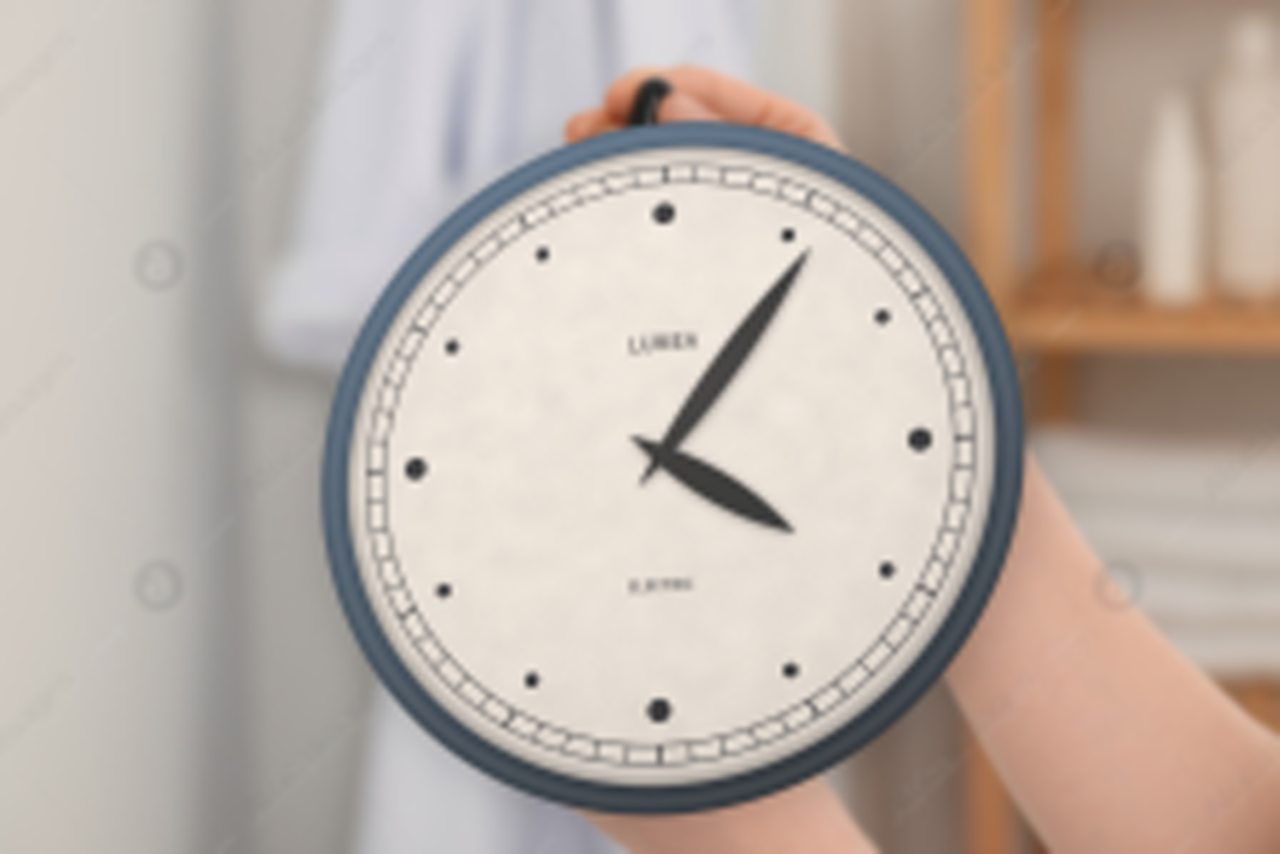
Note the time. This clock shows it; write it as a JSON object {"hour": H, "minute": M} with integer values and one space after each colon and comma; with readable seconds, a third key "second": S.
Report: {"hour": 4, "minute": 6}
